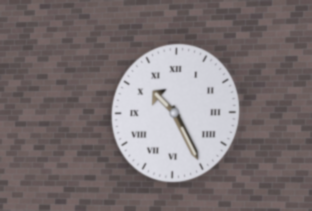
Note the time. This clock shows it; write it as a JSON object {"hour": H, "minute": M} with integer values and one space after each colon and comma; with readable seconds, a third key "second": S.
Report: {"hour": 10, "minute": 25}
